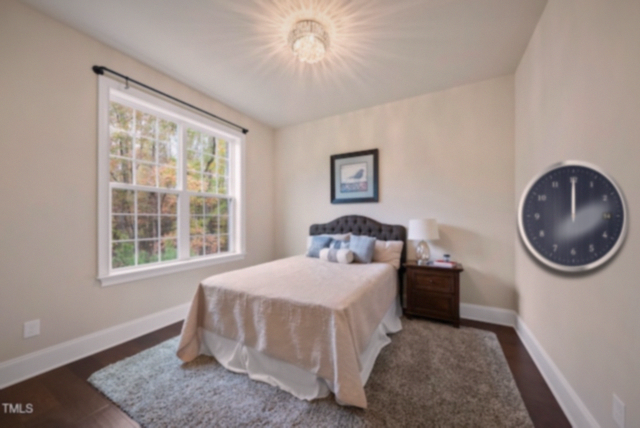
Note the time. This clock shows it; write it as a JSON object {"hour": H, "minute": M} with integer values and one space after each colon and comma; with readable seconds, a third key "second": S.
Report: {"hour": 12, "minute": 0}
